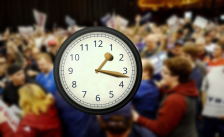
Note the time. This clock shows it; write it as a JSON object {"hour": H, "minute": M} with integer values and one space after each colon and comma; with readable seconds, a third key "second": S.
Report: {"hour": 1, "minute": 17}
